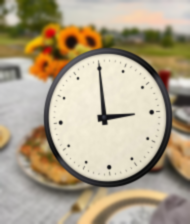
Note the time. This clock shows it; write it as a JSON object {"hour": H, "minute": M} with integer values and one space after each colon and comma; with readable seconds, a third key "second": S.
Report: {"hour": 3, "minute": 0}
